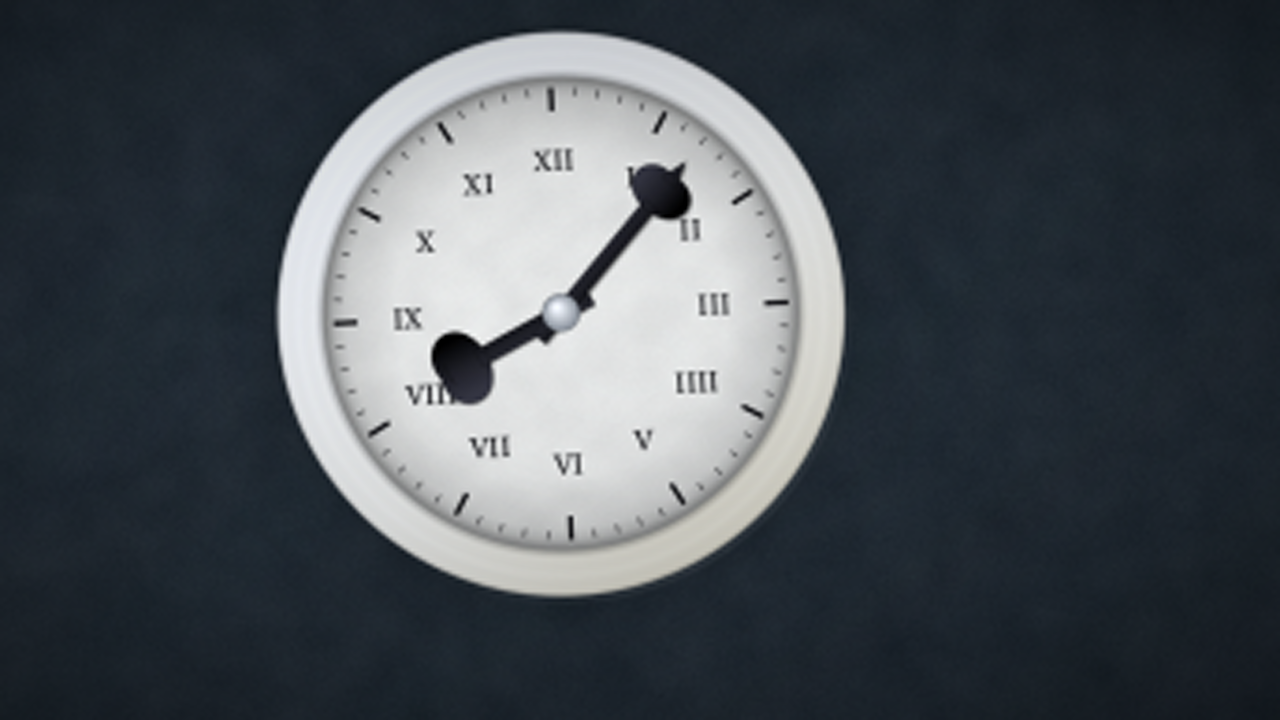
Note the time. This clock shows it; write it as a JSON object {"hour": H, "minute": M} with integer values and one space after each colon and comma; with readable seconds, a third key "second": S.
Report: {"hour": 8, "minute": 7}
